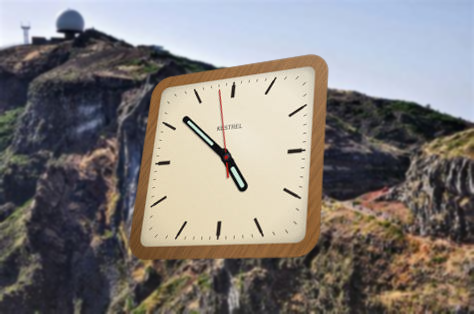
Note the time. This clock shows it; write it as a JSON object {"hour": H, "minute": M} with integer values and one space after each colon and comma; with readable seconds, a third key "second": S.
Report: {"hour": 4, "minute": 51, "second": 58}
